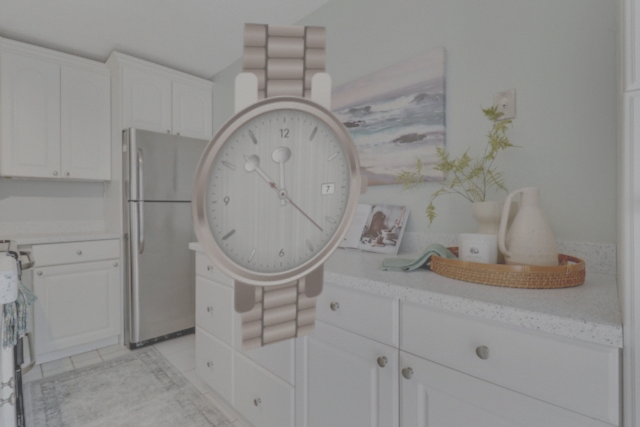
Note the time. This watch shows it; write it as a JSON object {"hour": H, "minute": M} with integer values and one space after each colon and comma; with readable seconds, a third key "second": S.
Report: {"hour": 11, "minute": 52, "second": 22}
